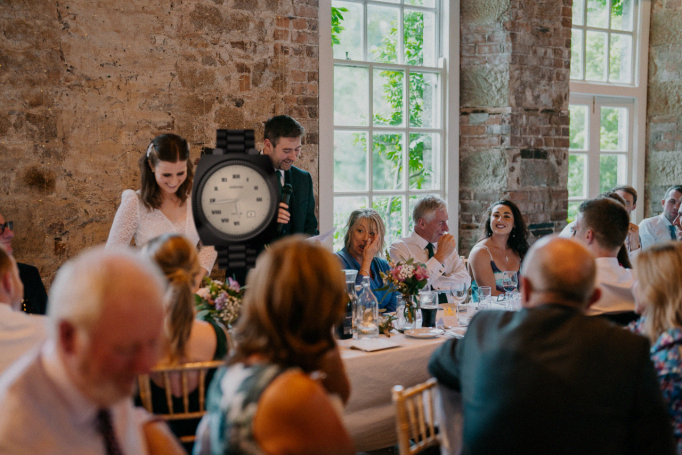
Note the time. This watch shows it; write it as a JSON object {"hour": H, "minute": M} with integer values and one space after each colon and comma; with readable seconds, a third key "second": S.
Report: {"hour": 5, "minute": 44}
